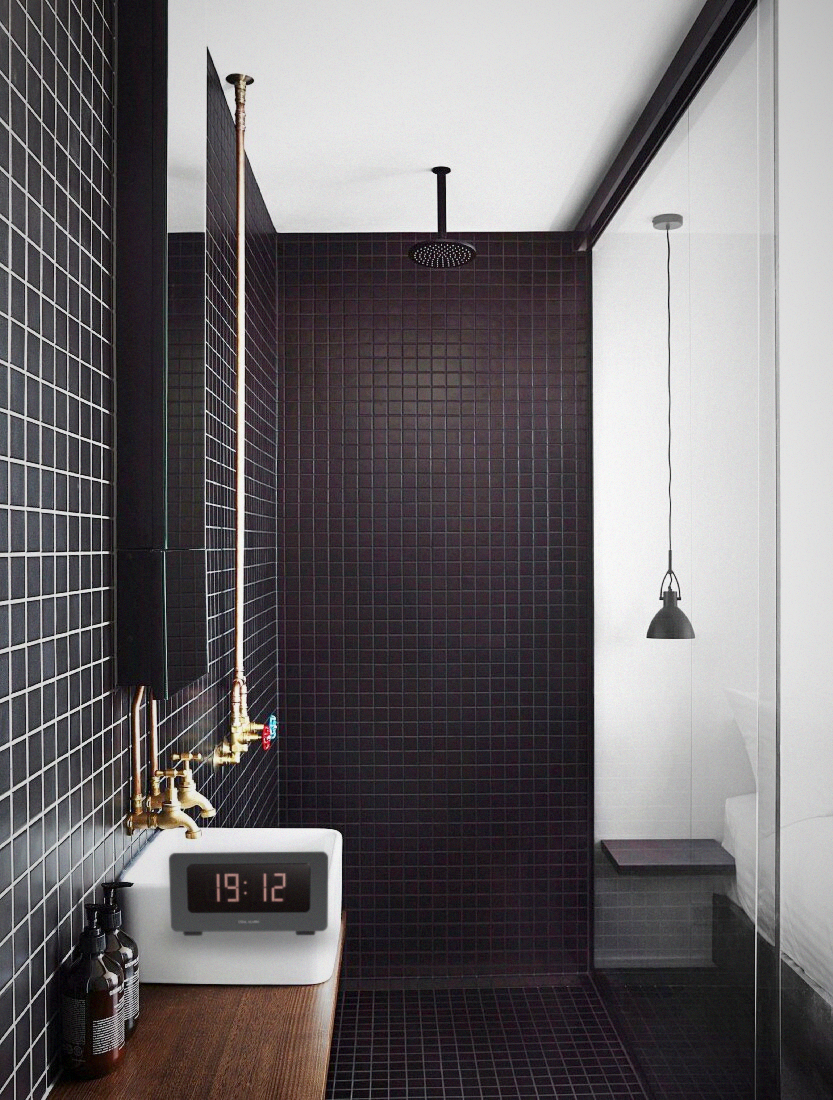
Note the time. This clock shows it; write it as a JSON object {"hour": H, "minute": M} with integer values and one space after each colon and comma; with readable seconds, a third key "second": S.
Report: {"hour": 19, "minute": 12}
